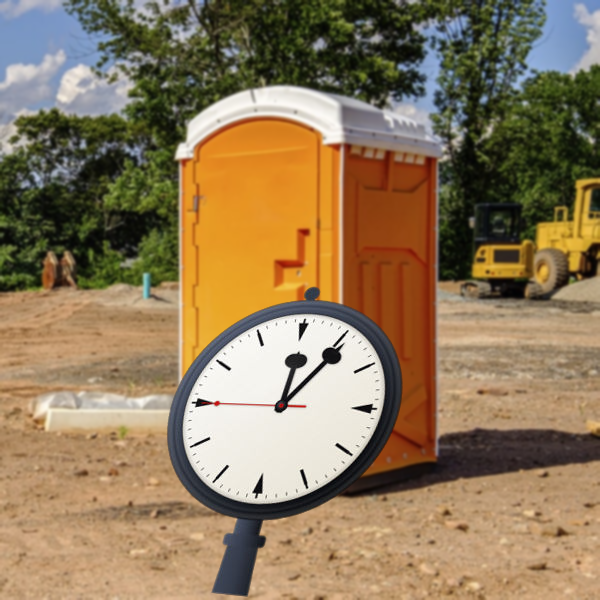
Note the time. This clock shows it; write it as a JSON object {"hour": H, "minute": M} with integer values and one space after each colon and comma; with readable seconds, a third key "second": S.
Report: {"hour": 12, "minute": 5, "second": 45}
